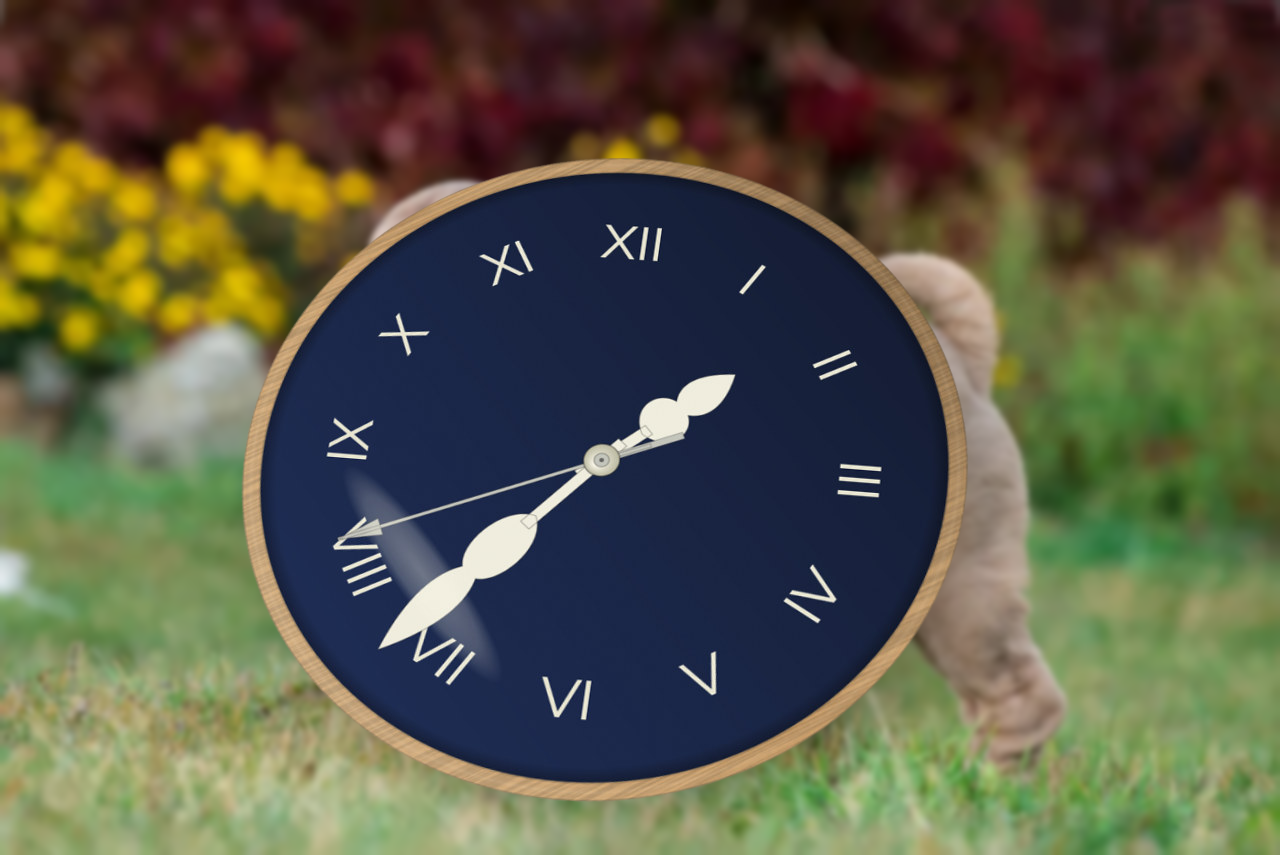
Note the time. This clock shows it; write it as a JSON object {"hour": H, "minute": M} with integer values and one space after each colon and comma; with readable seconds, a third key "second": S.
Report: {"hour": 1, "minute": 36, "second": 41}
